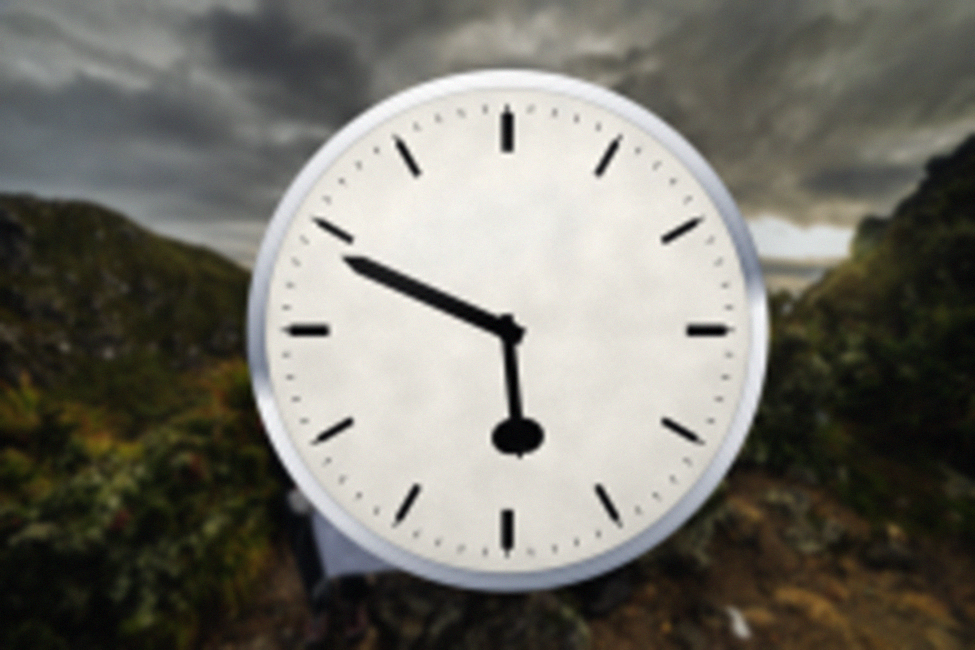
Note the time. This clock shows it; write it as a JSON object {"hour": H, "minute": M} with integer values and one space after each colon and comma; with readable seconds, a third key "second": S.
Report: {"hour": 5, "minute": 49}
